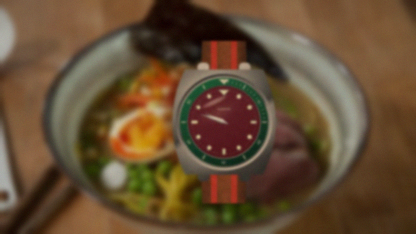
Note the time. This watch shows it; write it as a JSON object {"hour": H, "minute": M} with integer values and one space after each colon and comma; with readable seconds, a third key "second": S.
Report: {"hour": 9, "minute": 48}
